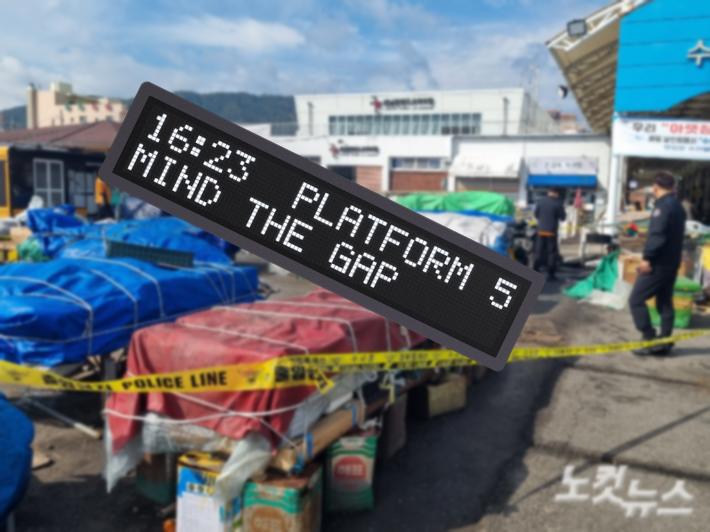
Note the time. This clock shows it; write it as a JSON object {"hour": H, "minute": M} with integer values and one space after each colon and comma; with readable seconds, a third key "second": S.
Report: {"hour": 16, "minute": 23}
